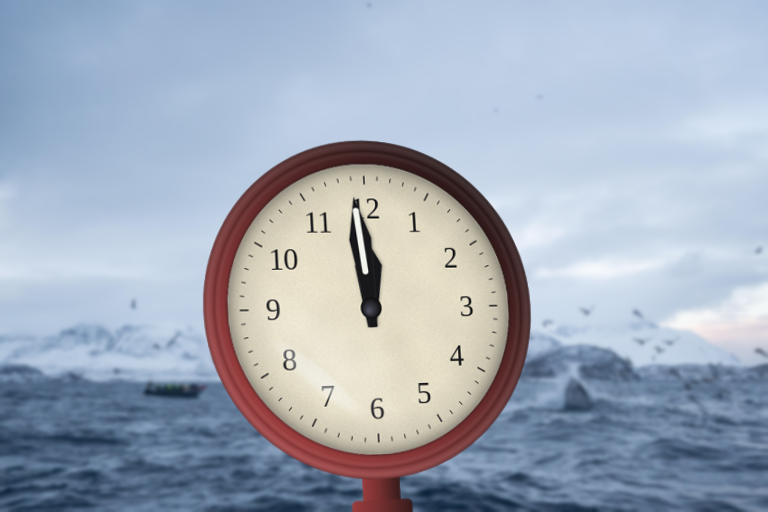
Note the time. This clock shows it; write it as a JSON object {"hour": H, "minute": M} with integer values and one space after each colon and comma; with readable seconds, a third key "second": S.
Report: {"hour": 11, "minute": 59}
